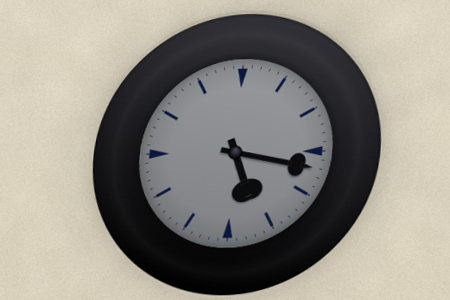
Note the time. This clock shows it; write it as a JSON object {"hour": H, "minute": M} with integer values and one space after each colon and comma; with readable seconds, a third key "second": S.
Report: {"hour": 5, "minute": 17}
